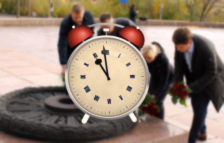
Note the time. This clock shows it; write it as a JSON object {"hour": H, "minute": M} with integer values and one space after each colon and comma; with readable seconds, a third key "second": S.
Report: {"hour": 10, "minute": 59}
